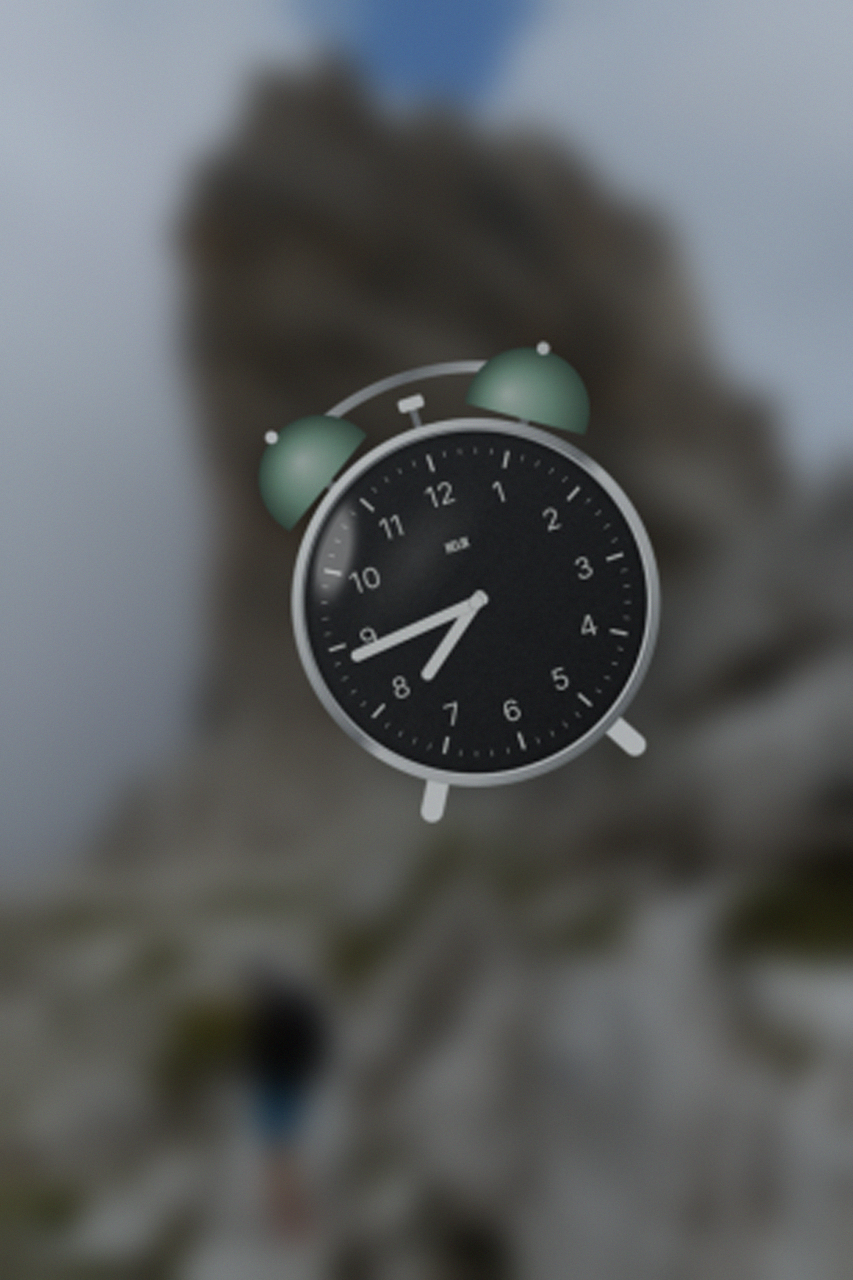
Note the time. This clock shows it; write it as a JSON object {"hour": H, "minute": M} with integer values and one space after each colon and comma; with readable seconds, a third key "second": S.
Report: {"hour": 7, "minute": 44}
